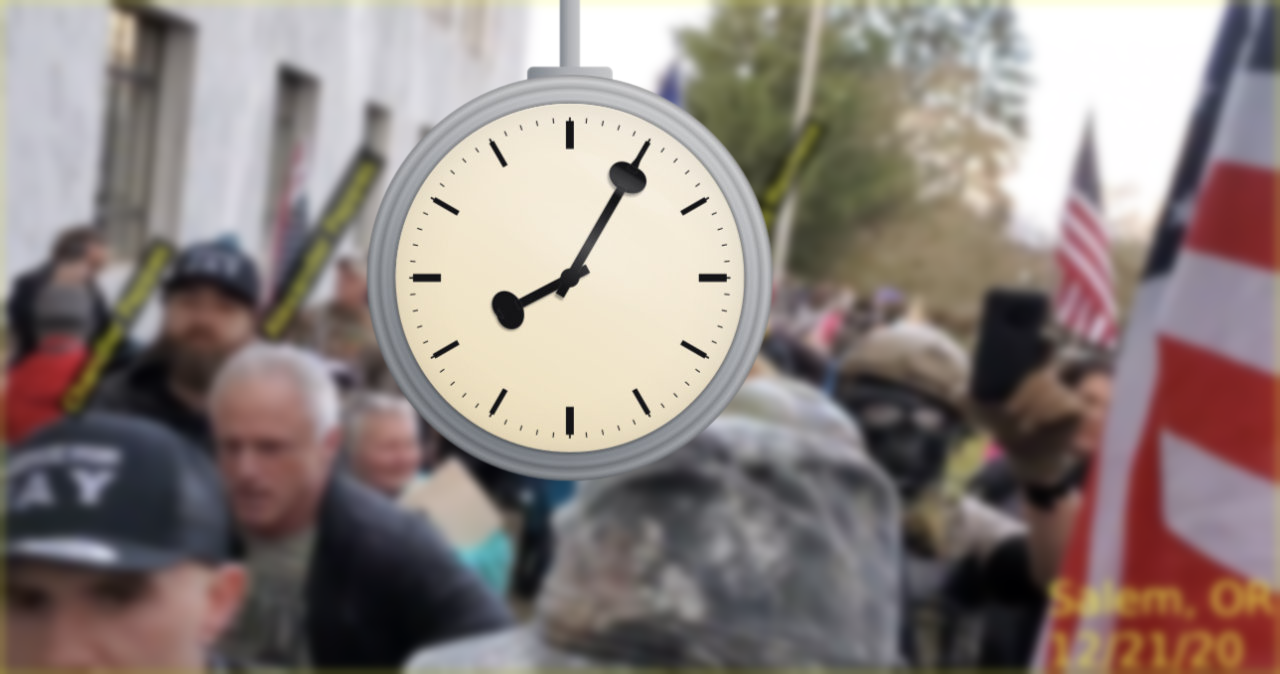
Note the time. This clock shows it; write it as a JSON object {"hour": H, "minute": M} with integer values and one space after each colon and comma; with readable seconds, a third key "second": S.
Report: {"hour": 8, "minute": 5}
